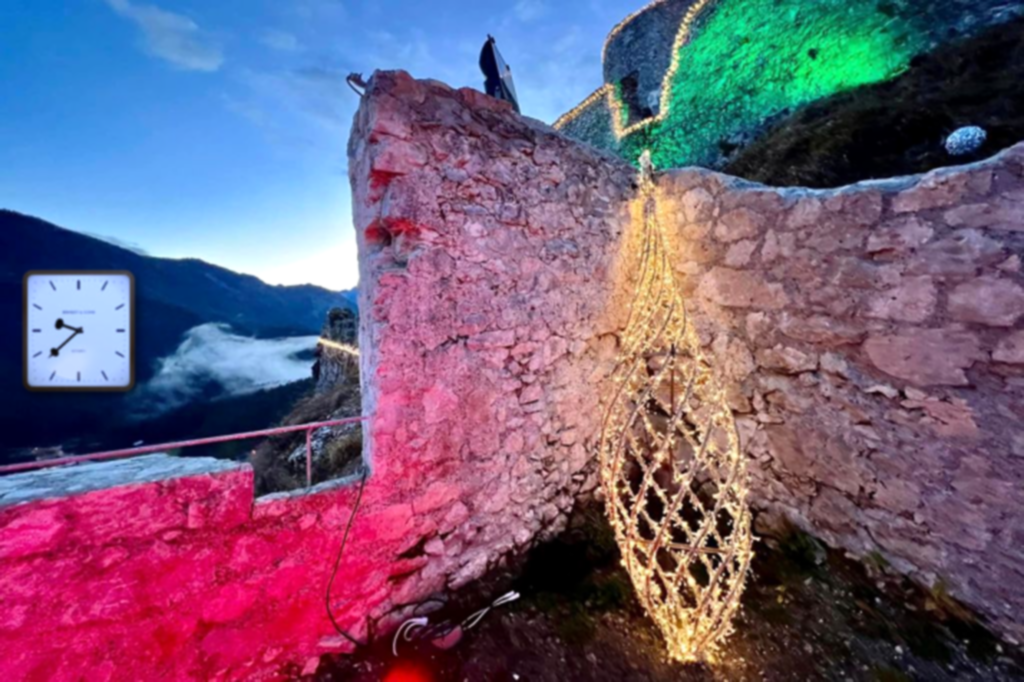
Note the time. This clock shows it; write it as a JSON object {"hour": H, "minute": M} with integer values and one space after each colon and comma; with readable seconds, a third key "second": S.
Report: {"hour": 9, "minute": 38}
